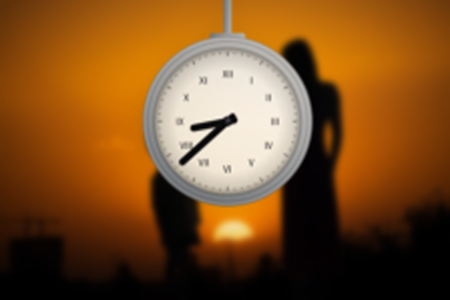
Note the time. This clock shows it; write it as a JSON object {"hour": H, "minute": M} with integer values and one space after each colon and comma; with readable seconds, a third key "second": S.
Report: {"hour": 8, "minute": 38}
